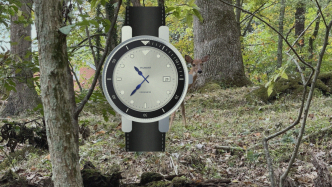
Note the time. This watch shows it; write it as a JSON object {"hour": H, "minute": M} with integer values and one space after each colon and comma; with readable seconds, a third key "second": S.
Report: {"hour": 10, "minute": 37}
